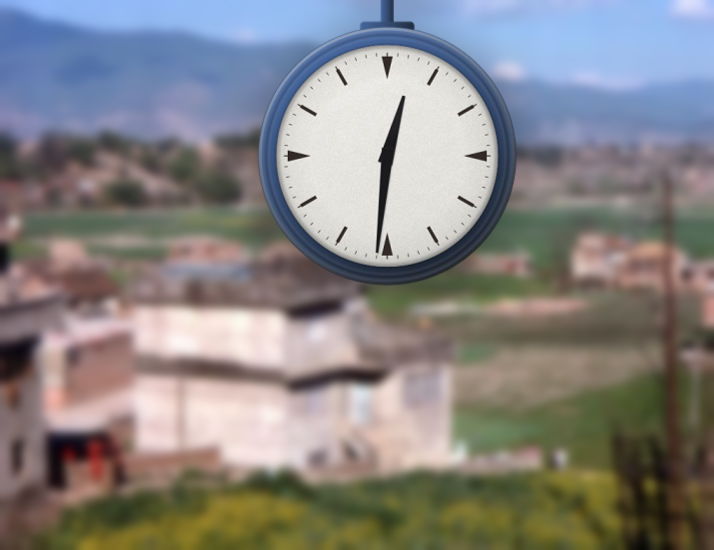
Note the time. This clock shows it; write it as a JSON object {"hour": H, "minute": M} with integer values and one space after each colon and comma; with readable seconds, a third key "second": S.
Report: {"hour": 12, "minute": 31}
